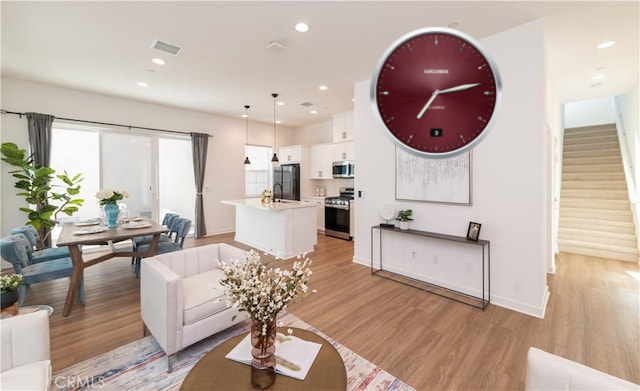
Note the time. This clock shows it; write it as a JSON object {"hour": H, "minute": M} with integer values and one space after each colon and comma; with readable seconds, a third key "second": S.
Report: {"hour": 7, "minute": 13}
